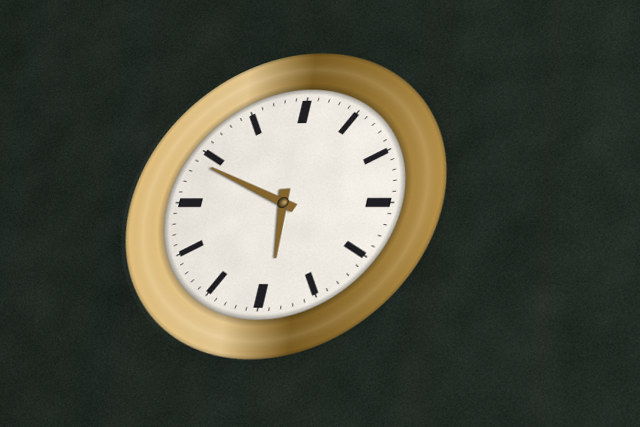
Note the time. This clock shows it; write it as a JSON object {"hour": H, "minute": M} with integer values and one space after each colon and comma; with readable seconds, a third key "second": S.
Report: {"hour": 5, "minute": 49}
